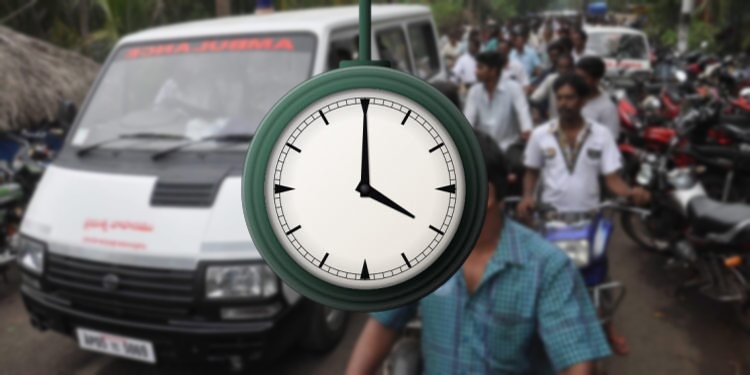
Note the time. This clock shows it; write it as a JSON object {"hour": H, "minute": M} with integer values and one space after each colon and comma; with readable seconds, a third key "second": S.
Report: {"hour": 4, "minute": 0}
